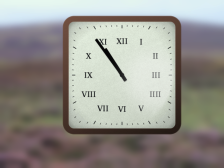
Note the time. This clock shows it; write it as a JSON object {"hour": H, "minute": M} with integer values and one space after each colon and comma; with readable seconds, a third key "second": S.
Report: {"hour": 10, "minute": 54}
